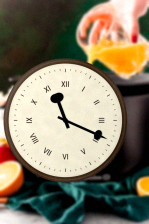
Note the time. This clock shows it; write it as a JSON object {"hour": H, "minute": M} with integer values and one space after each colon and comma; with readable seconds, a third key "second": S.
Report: {"hour": 11, "minute": 19}
